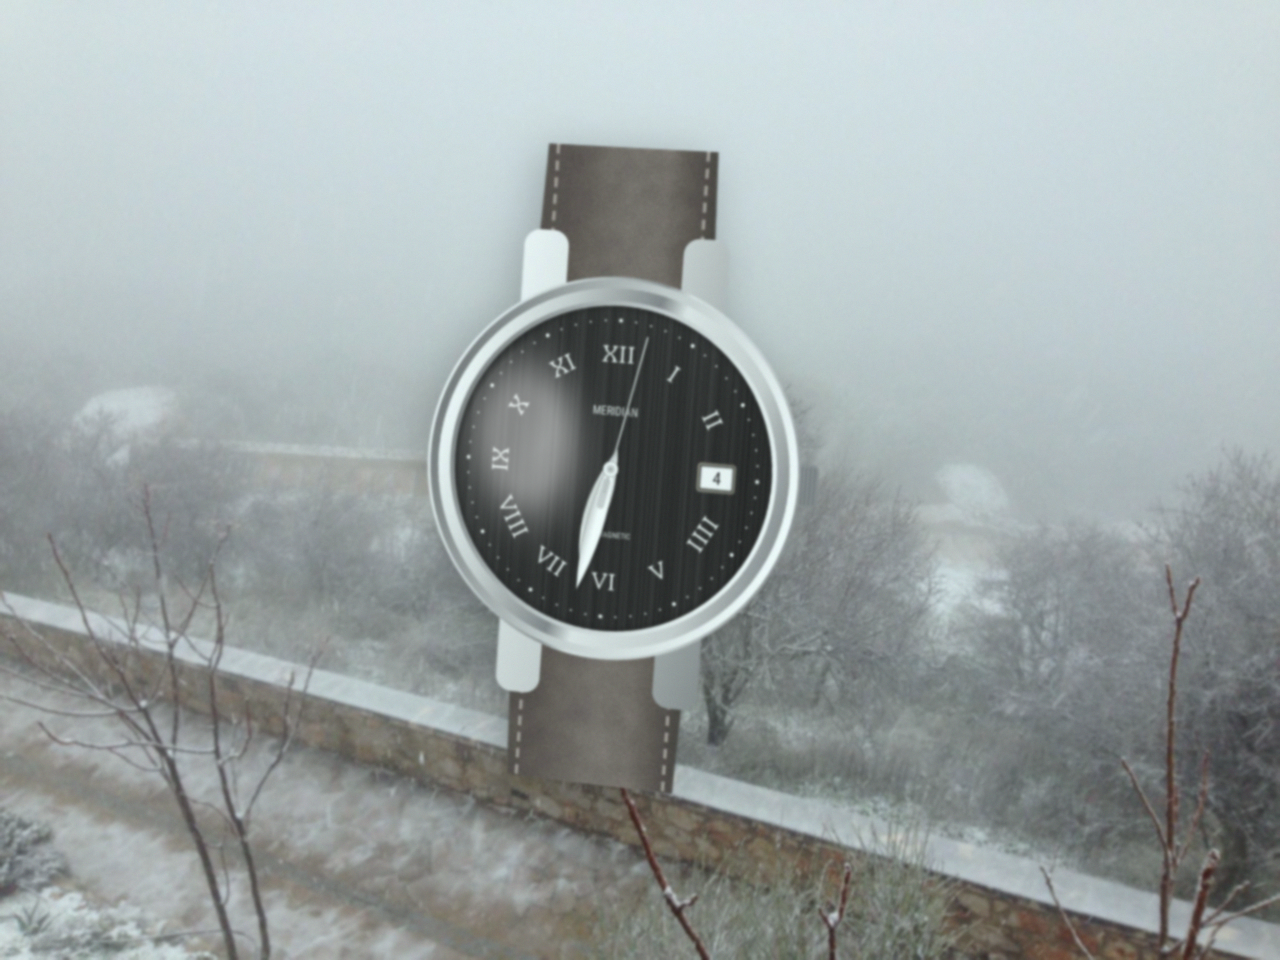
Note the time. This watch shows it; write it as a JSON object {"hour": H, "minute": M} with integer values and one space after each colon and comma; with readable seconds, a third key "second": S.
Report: {"hour": 6, "minute": 32, "second": 2}
